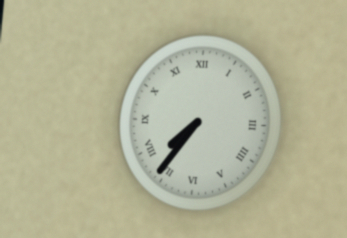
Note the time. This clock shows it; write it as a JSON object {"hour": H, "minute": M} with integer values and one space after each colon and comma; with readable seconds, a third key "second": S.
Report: {"hour": 7, "minute": 36}
